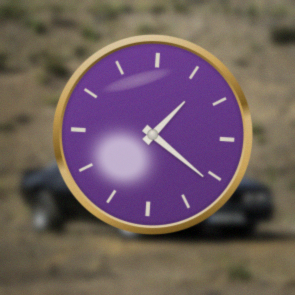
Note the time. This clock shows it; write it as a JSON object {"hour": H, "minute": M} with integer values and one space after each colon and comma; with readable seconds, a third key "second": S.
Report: {"hour": 1, "minute": 21}
